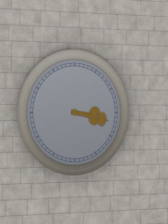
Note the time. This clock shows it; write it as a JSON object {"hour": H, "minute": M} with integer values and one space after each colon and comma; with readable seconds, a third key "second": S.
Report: {"hour": 3, "minute": 17}
